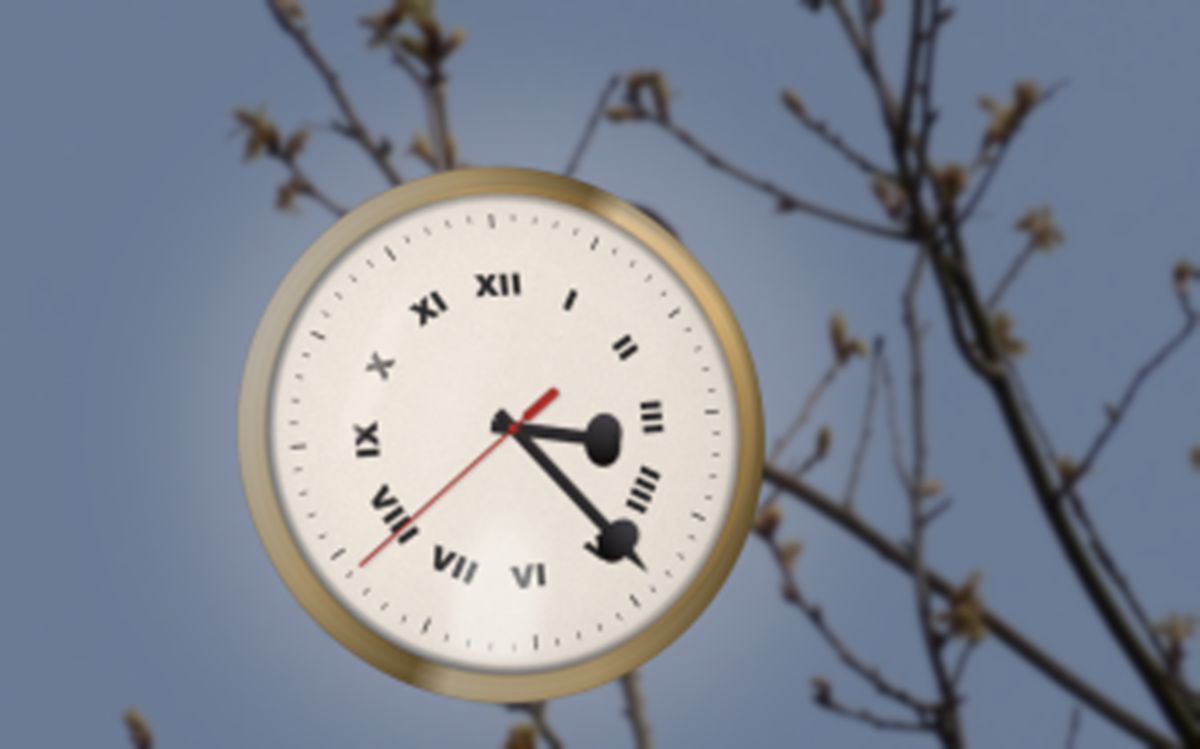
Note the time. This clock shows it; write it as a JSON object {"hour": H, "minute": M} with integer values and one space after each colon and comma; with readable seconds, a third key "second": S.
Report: {"hour": 3, "minute": 23, "second": 39}
